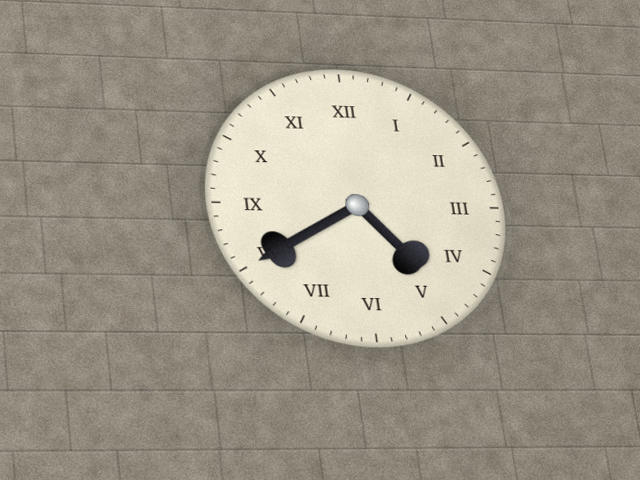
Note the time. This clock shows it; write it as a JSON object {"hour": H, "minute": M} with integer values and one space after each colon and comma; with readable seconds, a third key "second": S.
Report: {"hour": 4, "minute": 40}
